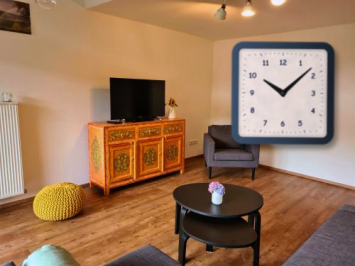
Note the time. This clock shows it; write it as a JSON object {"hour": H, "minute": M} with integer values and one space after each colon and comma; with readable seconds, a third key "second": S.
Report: {"hour": 10, "minute": 8}
